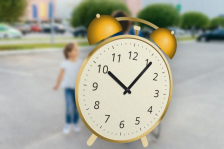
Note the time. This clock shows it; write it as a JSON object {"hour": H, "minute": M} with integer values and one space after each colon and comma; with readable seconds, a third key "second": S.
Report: {"hour": 10, "minute": 6}
